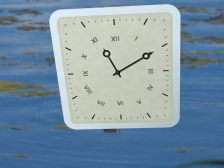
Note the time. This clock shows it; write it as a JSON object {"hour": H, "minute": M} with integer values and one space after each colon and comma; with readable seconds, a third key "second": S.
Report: {"hour": 11, "minute": 10}
